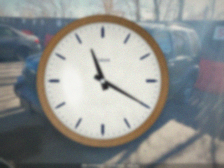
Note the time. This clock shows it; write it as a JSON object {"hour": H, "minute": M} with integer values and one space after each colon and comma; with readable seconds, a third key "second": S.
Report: {"hour": 11, "minute": 20}
